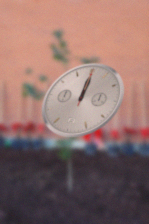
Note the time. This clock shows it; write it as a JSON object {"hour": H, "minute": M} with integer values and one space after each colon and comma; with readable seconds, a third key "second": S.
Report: {"hour": 12, "minute": 0}
